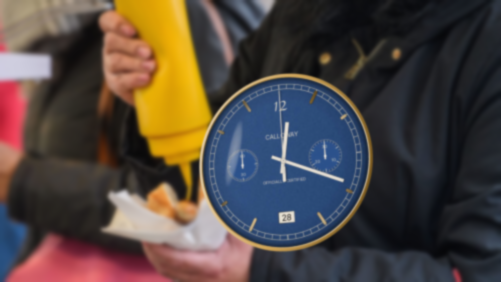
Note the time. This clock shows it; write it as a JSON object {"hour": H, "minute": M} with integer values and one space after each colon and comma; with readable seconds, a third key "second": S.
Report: {"hour": 12, "minute": 19}
